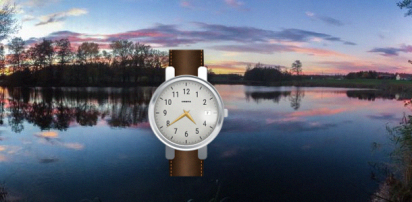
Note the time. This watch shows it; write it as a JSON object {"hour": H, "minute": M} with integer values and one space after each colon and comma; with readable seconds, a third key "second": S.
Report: {"hour": 4, "minute": 39}
